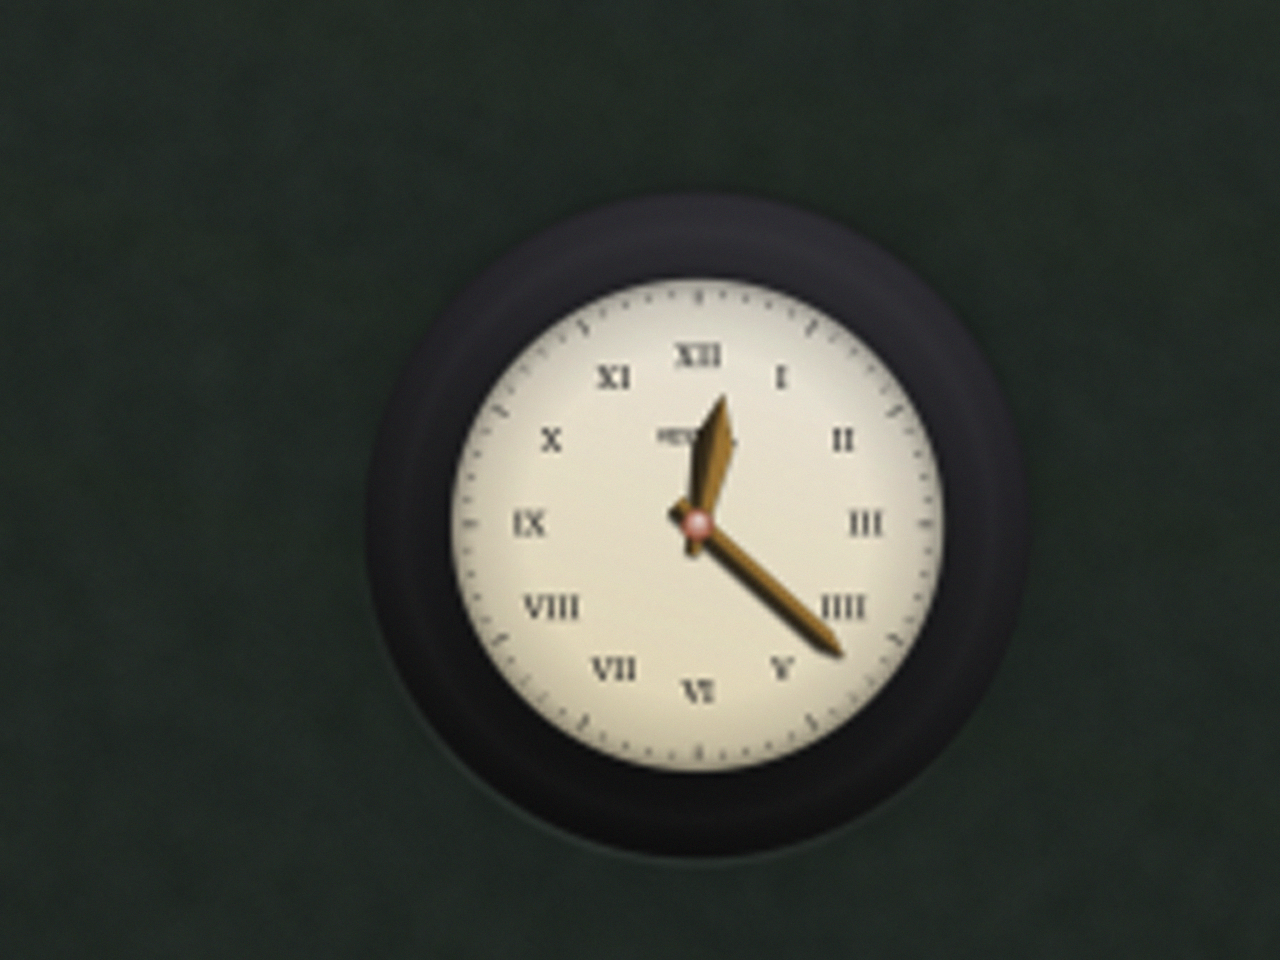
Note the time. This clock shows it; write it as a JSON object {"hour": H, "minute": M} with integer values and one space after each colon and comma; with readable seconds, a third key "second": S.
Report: {"hour": 12, "minute": 22}
